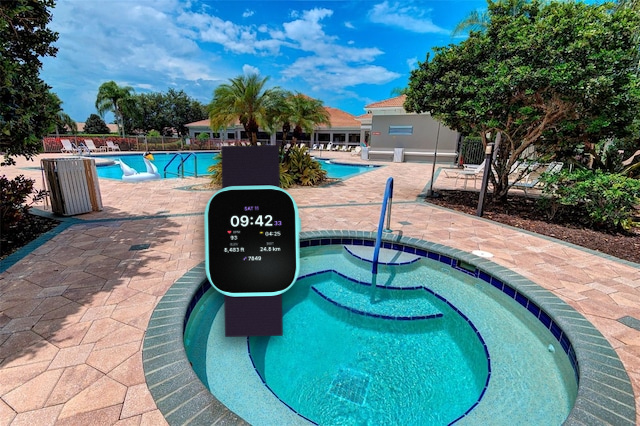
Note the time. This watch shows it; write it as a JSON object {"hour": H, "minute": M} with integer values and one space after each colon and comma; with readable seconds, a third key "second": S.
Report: {"hour": 9, "minute": 42}
